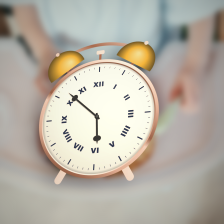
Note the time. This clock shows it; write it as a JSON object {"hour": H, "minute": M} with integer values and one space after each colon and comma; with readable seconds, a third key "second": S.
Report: {"hour": 5, "minute": 52}
